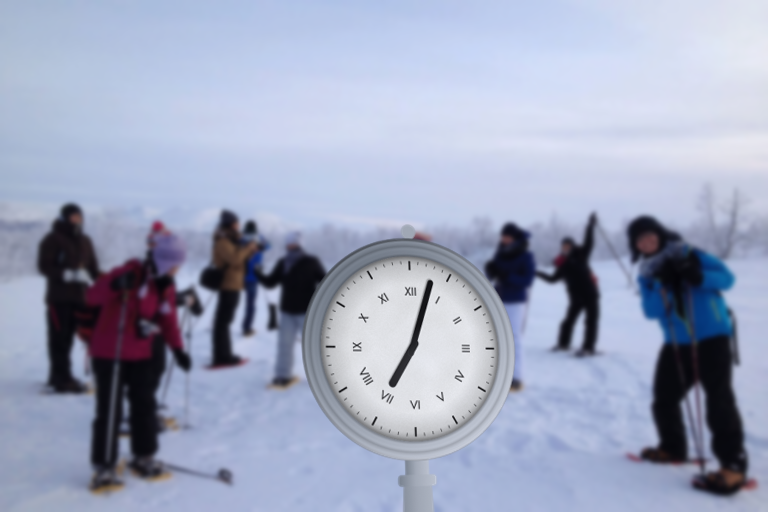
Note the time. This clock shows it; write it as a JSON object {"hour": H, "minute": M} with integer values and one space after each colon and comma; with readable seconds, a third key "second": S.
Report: {"hour": 7, "minute": 3}
